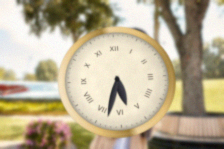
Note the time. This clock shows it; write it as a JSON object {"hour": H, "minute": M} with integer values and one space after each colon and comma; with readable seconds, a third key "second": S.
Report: {"hour": 5, "minute": 33}
